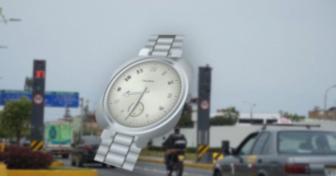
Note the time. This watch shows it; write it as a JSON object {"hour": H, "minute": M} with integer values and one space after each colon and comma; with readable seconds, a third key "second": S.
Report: {"hour": 8, "minute": 32}
